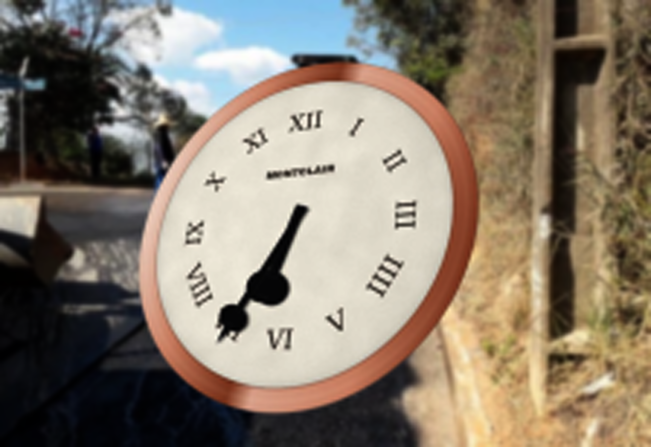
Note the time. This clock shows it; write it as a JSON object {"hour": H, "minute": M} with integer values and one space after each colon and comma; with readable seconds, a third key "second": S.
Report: {"hour": 6, "minute": 35}
